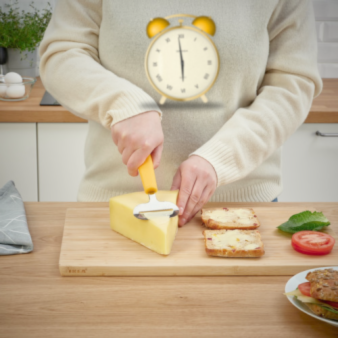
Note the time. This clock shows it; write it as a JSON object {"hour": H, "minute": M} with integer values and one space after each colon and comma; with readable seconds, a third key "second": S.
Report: {"hour": 5, "minute": 59}
